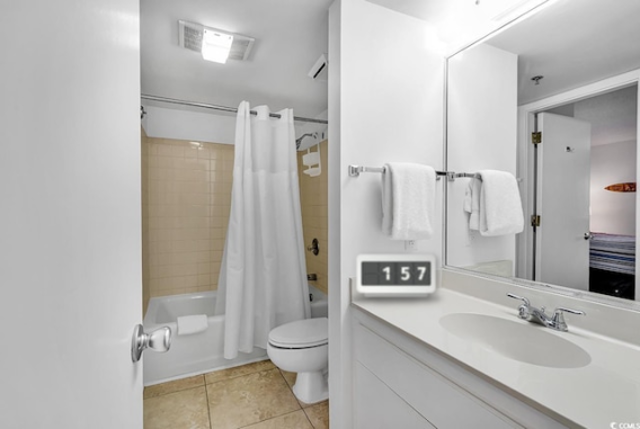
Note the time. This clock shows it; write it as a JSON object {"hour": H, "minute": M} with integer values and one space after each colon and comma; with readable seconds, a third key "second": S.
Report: {"hour": 1, "minute": 57}
